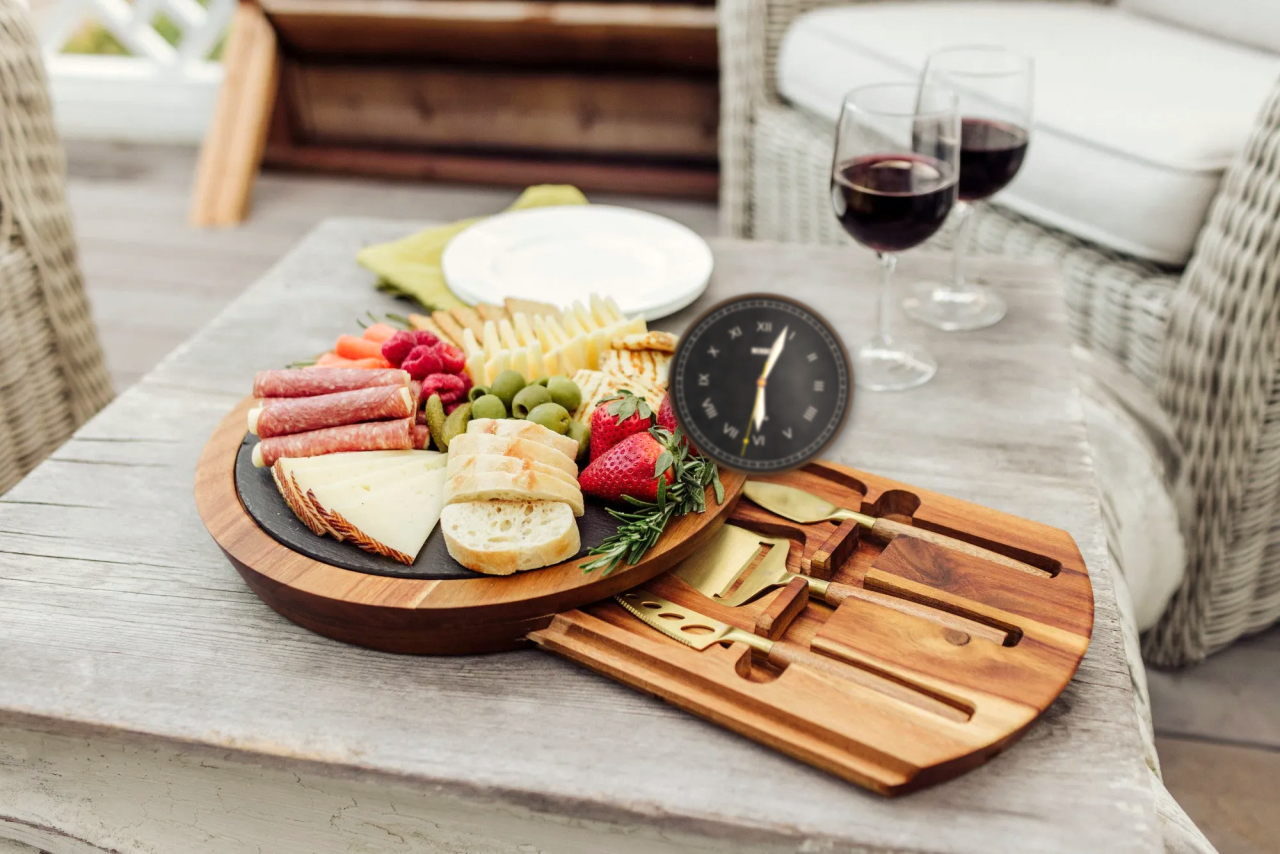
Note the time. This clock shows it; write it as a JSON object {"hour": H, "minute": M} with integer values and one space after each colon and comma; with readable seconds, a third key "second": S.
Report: {"hour": 6, "minute": 3, "second": 32}
